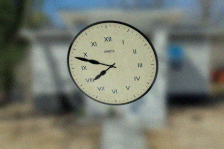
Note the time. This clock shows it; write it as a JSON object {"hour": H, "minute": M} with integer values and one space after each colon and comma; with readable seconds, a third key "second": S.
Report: {"hour": 7, "minute": 48}
